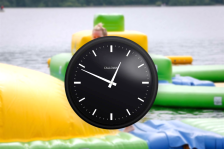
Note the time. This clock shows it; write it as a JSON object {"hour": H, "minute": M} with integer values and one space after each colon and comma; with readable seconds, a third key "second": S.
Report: {"hour": 12, "minute": 49}
